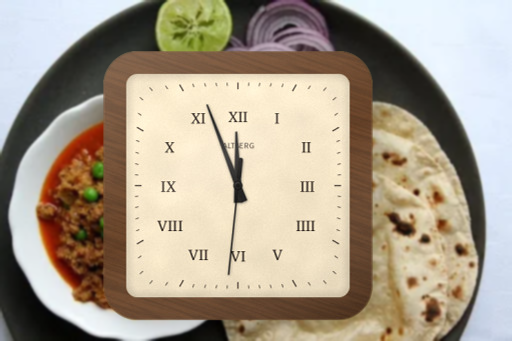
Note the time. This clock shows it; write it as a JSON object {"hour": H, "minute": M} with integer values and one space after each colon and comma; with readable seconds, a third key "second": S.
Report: {"hour": 11, "minute": 56, "second": 31}
